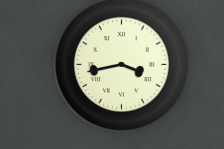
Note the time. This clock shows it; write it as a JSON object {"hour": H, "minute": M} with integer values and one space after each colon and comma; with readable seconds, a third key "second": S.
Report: {"hour": 3, "minute": 43}
